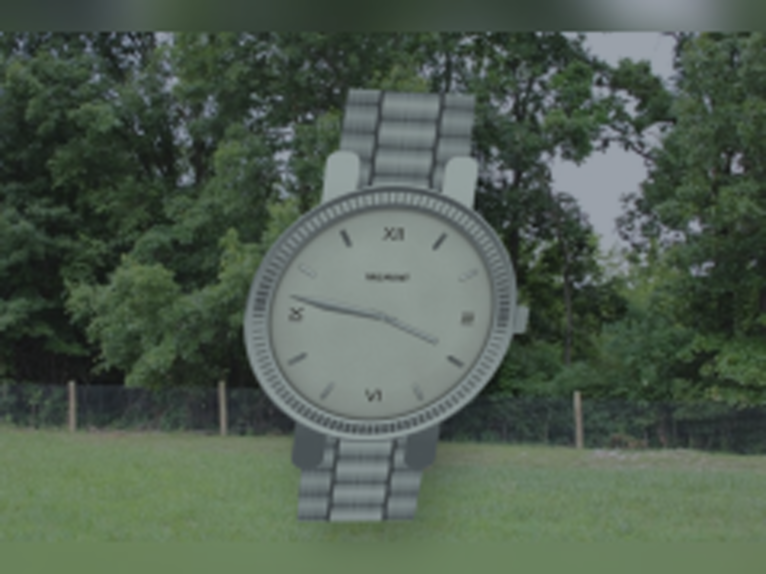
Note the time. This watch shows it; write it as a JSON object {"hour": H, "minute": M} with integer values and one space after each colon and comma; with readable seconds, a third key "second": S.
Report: {"hour": 3, "minute": 47}
